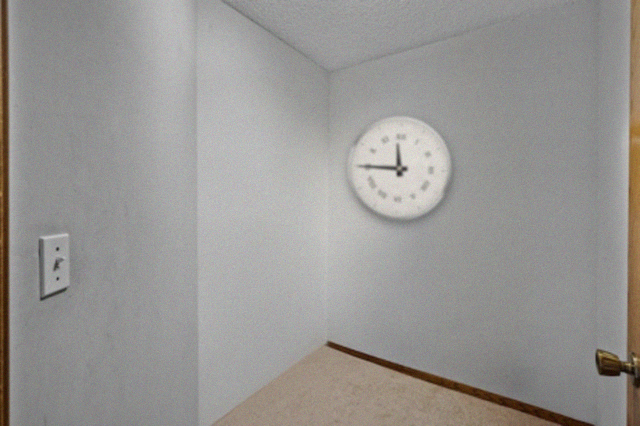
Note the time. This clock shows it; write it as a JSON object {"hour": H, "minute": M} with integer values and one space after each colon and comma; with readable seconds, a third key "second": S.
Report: {"hour": 11, "minute": 45}
